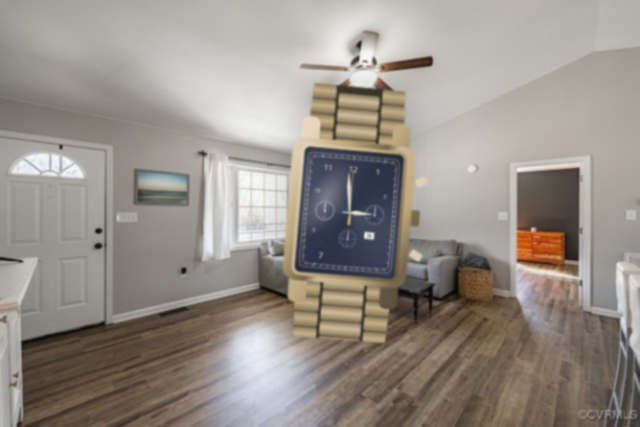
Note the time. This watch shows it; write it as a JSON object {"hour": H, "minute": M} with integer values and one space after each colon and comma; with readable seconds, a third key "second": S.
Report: {"hour": 2, "minute": 59}
